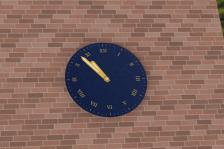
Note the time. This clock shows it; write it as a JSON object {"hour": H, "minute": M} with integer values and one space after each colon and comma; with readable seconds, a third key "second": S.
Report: {"hour": 10, "minute": 53}
